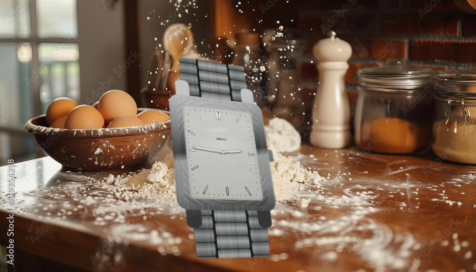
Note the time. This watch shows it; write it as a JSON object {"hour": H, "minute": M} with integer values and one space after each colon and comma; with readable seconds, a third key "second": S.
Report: {"hour": 2, "minute": 46}
